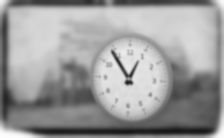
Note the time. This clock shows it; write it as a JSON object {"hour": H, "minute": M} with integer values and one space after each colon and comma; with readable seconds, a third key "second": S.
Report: {"hour": 12, "minute": 54}
